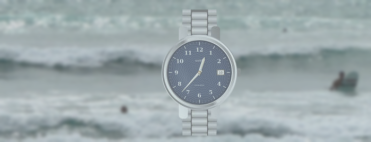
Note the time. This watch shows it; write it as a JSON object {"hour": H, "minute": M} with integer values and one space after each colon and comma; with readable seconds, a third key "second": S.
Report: {"hour": 12, "minute": 37}
